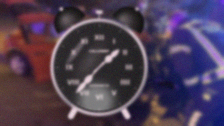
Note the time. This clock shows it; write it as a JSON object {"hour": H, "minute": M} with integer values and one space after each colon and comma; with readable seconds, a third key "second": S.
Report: {"hour": 1, "minute": 37}
